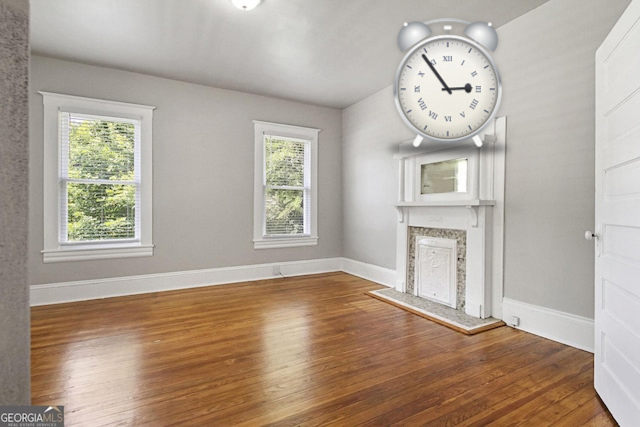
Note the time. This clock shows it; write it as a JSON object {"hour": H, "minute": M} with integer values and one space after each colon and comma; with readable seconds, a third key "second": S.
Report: {"hour": 2, "minute": 54}
